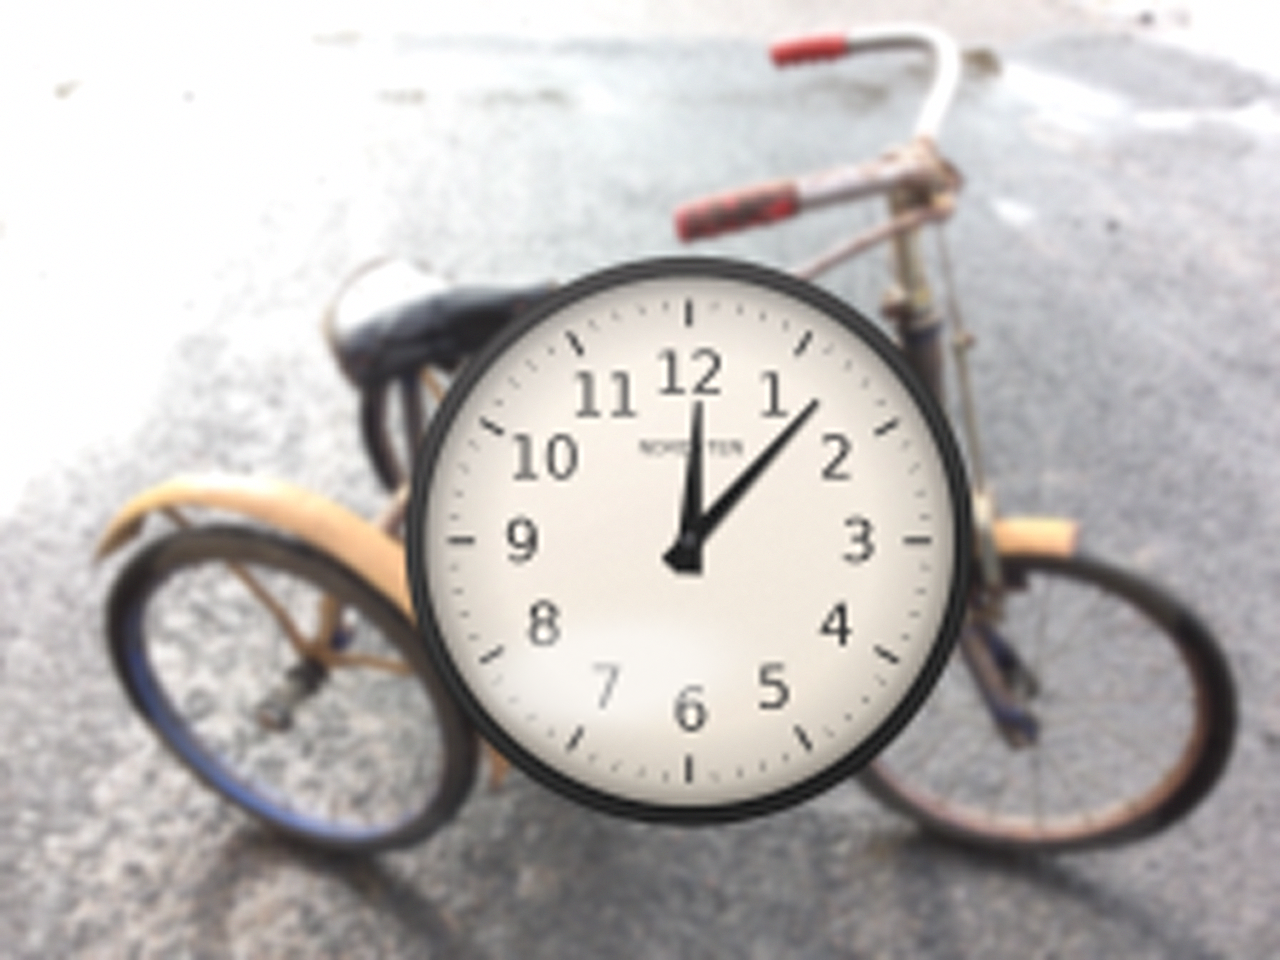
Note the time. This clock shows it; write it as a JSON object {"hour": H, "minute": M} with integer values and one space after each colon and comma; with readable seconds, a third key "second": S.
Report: {"hour": 12, "minute": 7}
